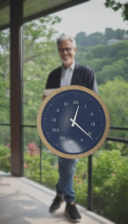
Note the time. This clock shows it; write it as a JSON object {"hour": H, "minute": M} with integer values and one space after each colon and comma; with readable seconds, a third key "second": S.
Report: {"hour": 12, "minute": 21}
